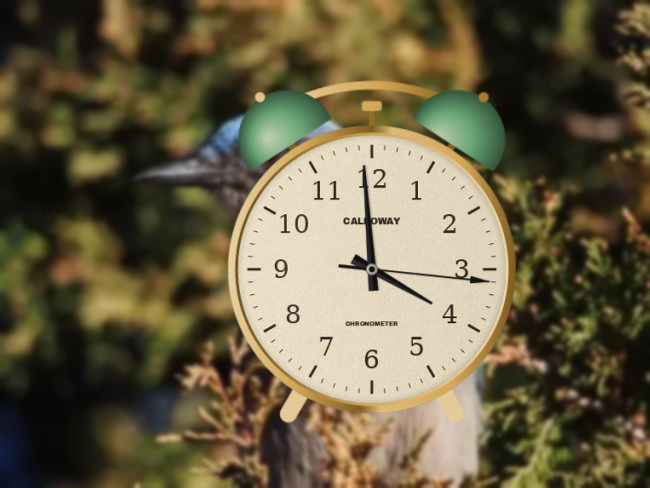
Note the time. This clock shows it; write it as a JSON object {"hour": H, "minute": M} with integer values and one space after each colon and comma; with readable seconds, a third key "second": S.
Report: {"hour": 3, "minute": 59, "second": 16}
